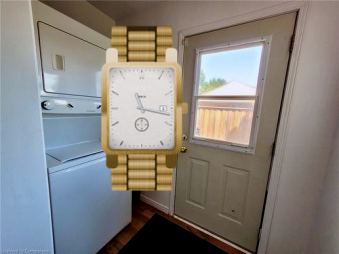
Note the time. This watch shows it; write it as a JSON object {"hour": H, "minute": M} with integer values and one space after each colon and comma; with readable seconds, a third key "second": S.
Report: {"hour": 11, "minute": 17}
